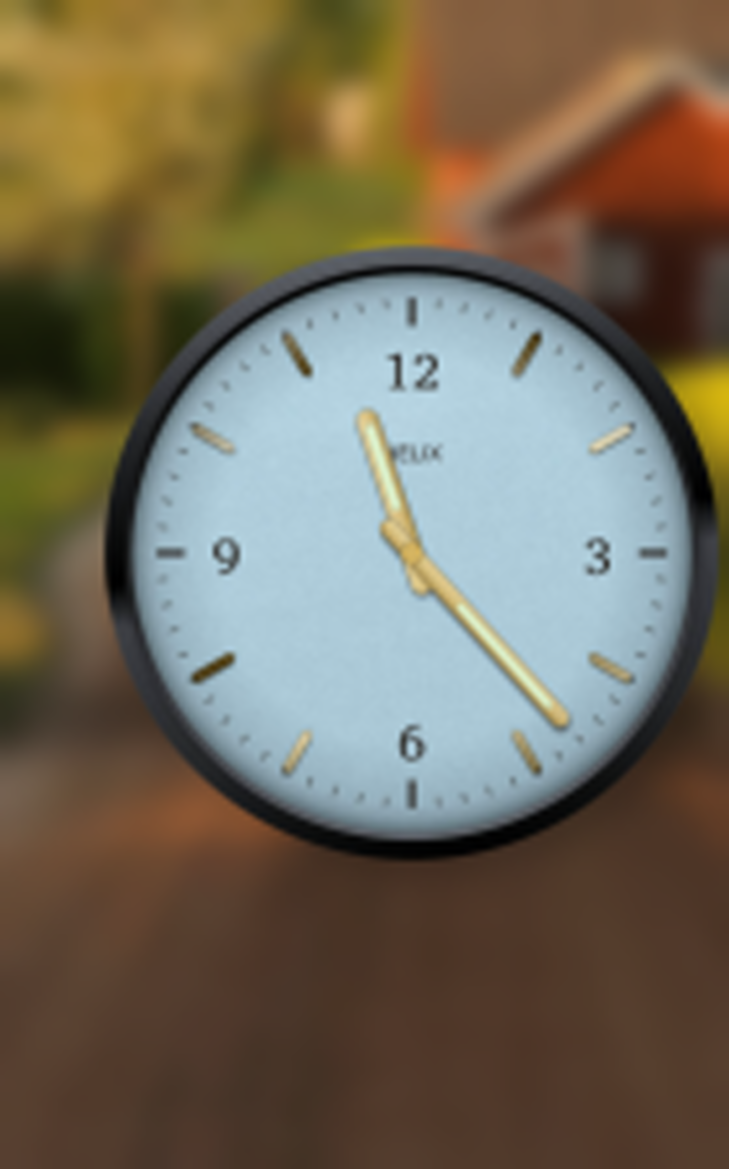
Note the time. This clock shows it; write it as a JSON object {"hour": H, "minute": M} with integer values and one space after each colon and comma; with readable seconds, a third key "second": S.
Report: {"hour": 11, "minute": 23}
